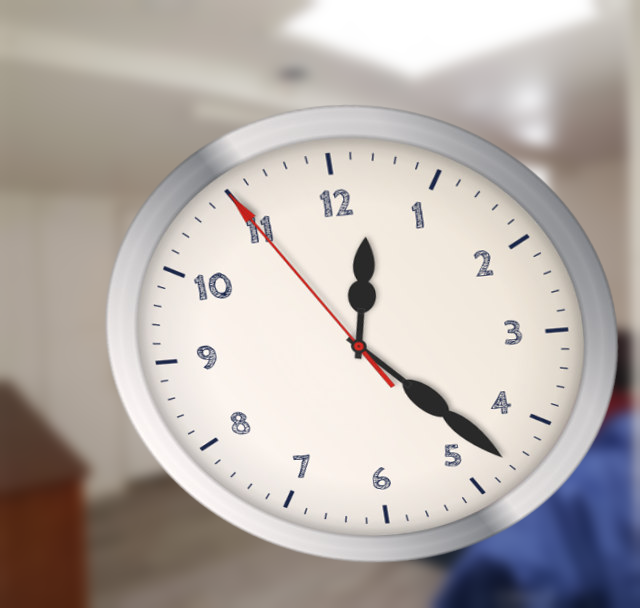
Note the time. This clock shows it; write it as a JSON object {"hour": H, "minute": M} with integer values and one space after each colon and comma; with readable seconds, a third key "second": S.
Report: {"hour": 12, "minute": 22, "second": 55}
